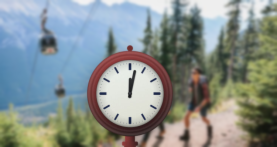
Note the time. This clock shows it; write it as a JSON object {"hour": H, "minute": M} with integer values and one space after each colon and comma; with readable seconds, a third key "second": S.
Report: {"hour": 12, "minute": 2}
